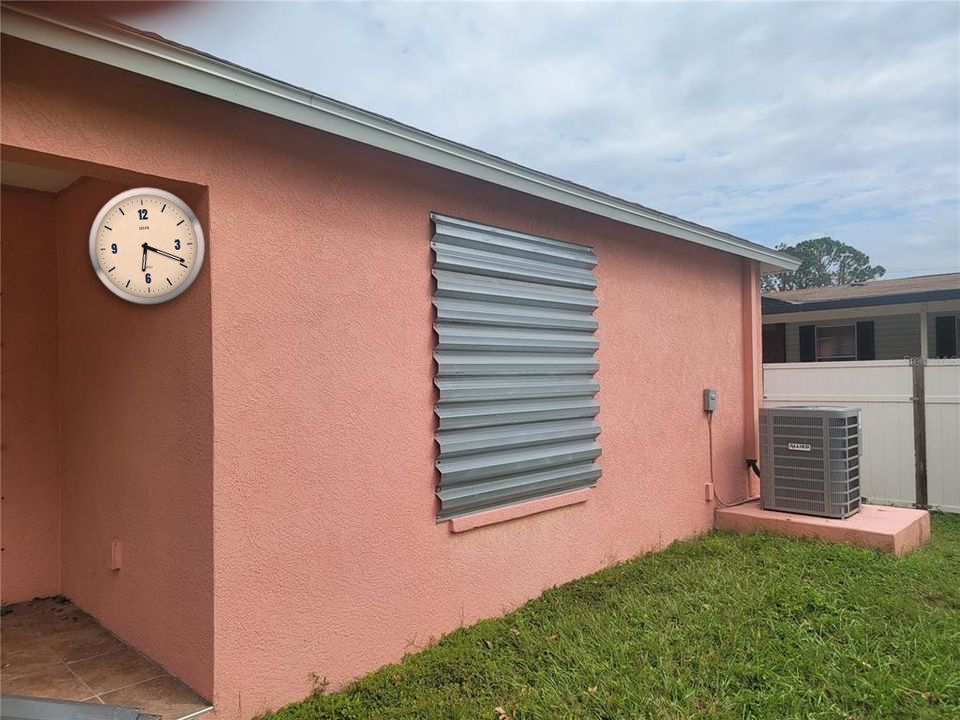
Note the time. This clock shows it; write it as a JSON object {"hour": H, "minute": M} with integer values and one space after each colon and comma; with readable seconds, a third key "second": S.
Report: {"hour": 6, "minute": 19}
